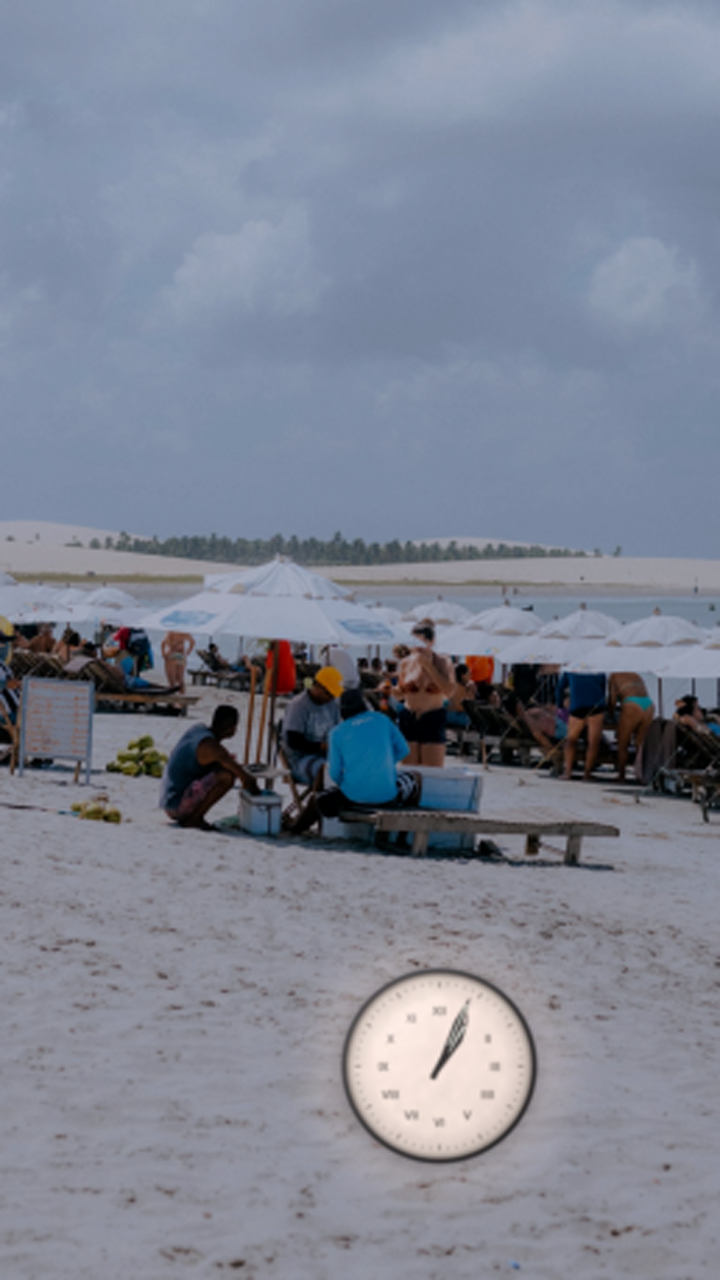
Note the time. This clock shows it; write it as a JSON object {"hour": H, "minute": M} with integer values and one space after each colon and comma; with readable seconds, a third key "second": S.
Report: {"hour": 1, "minute": 4}
